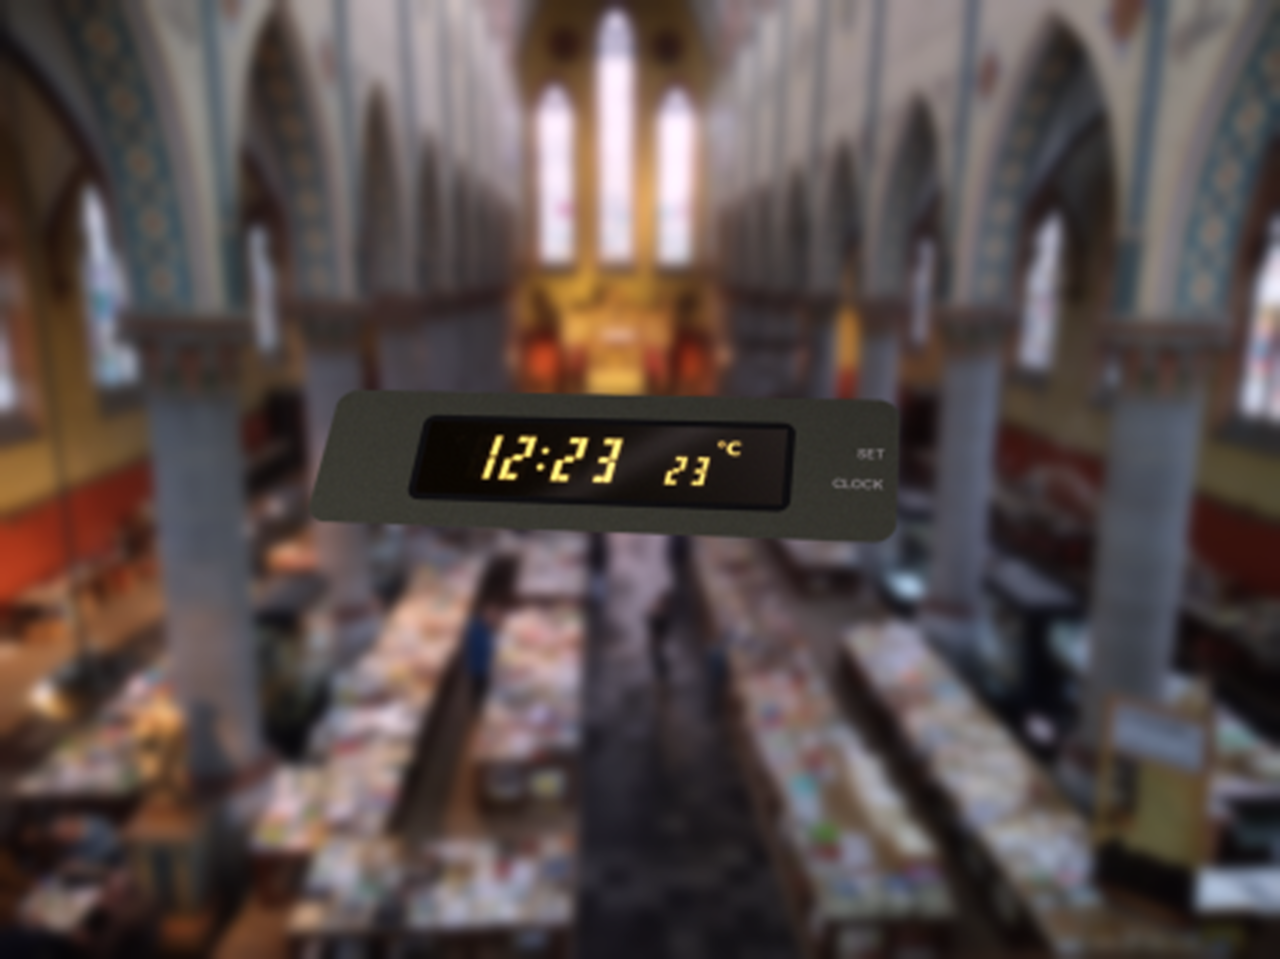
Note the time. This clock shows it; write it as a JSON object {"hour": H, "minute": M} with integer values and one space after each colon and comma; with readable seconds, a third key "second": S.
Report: {"hour": 12, "minute": 23}
